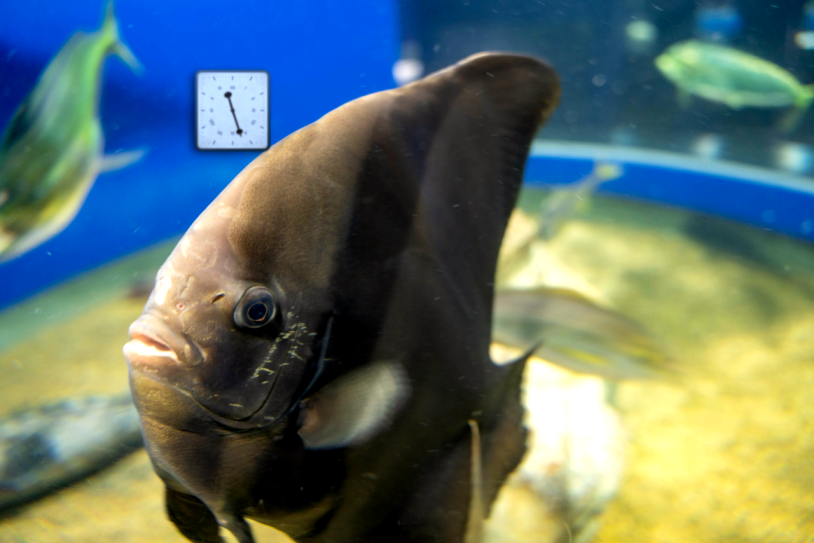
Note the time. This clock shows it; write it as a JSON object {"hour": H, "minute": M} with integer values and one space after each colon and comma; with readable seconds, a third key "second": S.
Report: {"hour": 11, "minute": 27}
